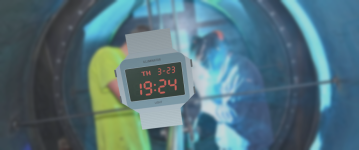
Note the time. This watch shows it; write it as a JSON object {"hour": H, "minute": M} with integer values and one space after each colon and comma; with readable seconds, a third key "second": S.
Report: {"hour": 19, "minute": 24}
